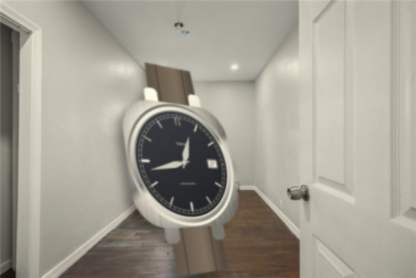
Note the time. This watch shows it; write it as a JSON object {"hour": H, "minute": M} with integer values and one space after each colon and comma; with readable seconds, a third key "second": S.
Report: {"hour": 12, "minute": 43}
